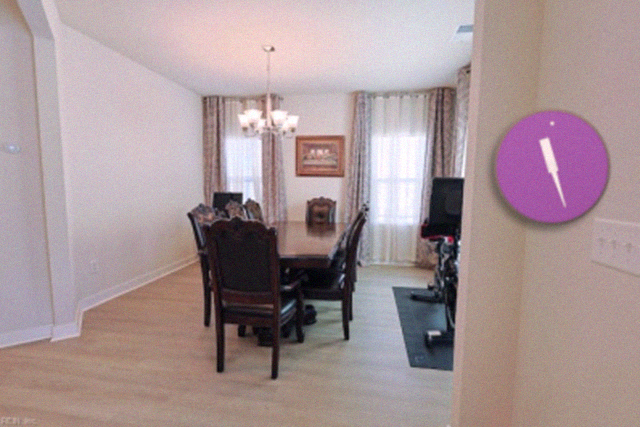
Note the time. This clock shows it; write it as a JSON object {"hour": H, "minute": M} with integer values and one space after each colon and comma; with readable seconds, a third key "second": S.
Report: {"hour": 11, "minute": 27}
